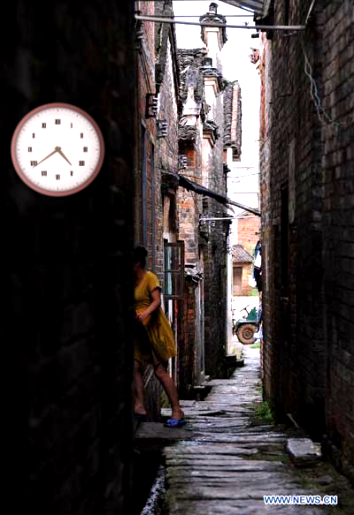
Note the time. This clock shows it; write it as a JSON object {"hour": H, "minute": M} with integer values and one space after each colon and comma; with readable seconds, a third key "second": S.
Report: {"hour": 4, "minute": 39}
